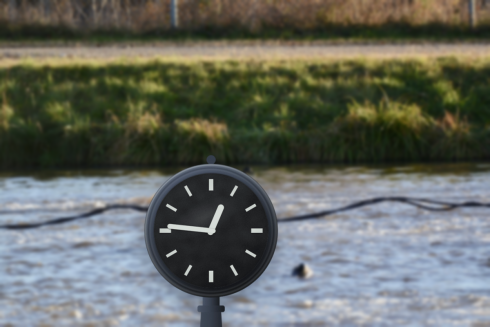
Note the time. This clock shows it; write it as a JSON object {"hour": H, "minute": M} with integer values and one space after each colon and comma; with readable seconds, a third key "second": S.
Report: {"hour": 12, "minute": 46}
